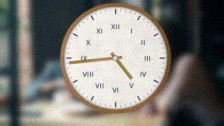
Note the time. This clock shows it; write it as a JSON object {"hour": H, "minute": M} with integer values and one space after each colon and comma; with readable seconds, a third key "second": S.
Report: {"hour": 4, "minute": 44}
